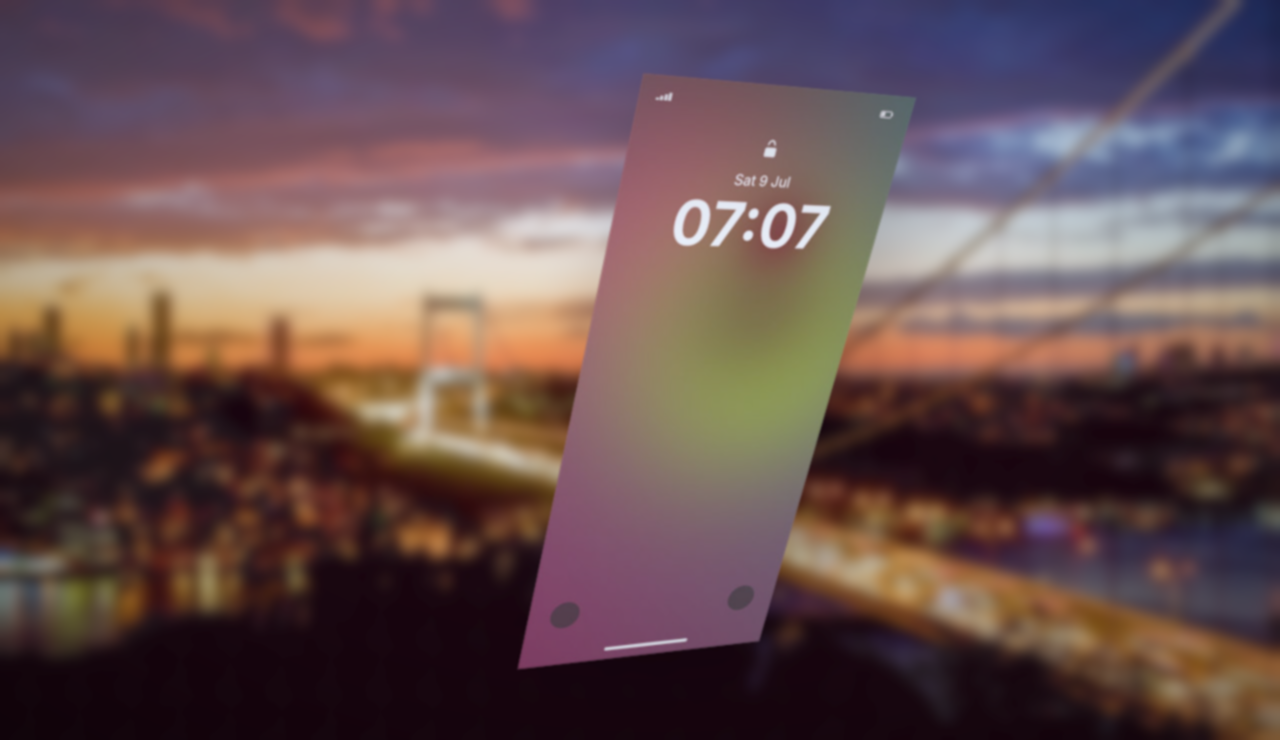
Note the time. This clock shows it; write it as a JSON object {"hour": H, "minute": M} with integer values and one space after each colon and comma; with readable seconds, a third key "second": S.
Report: {"hour": 7, "minute": 7}
